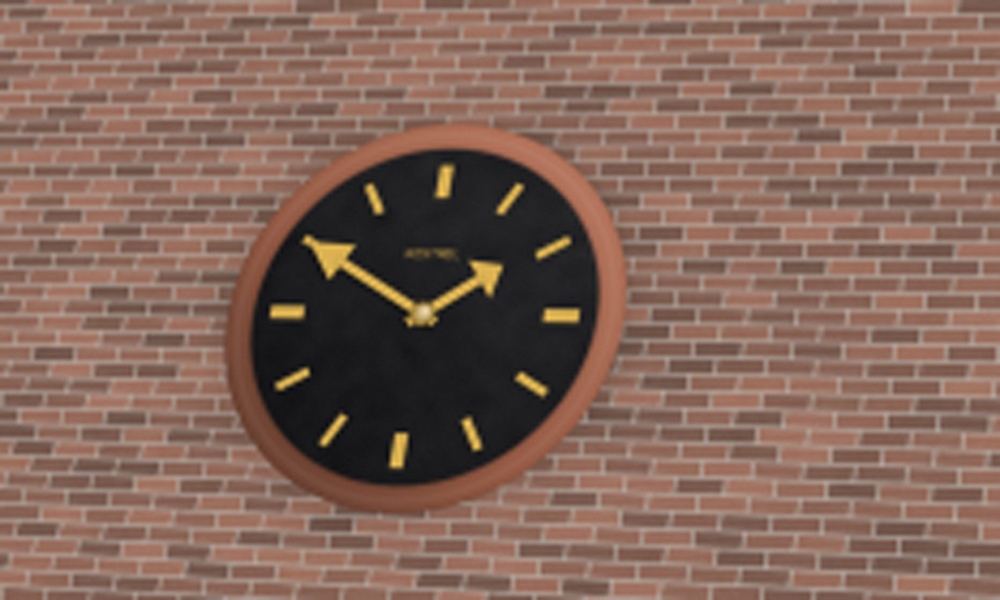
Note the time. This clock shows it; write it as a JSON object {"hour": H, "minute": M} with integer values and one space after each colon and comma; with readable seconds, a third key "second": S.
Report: {"hour": 1, "minute": 50}
